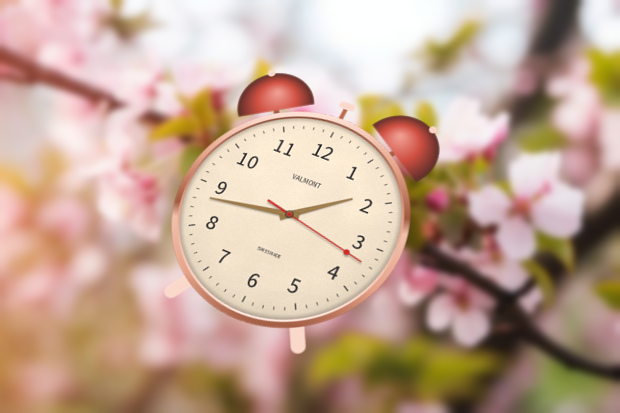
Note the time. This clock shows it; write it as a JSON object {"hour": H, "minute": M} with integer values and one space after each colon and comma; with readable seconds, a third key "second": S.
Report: {"hour": 1, "minute": 43, "second": 17}
